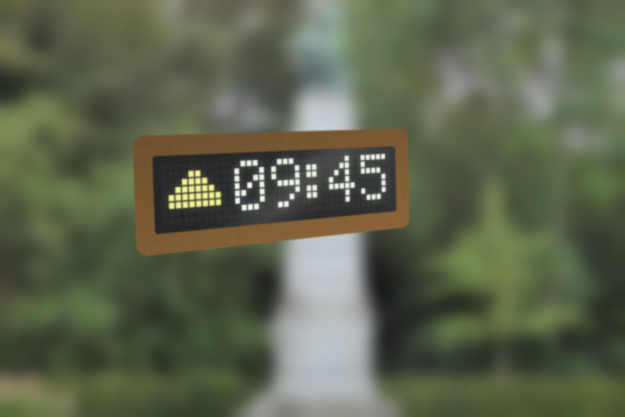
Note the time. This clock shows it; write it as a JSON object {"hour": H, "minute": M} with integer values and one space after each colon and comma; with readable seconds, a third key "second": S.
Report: {"hour": 9, "minute": 45}
